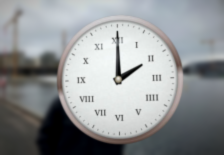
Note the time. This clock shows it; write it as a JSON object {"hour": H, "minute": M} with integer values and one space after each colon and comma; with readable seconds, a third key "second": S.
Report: {"hour": 2, "minute": 0}
